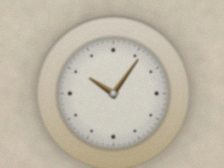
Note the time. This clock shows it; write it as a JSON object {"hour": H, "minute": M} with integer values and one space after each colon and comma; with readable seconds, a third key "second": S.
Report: {"hour": 10, "minute": 6}
